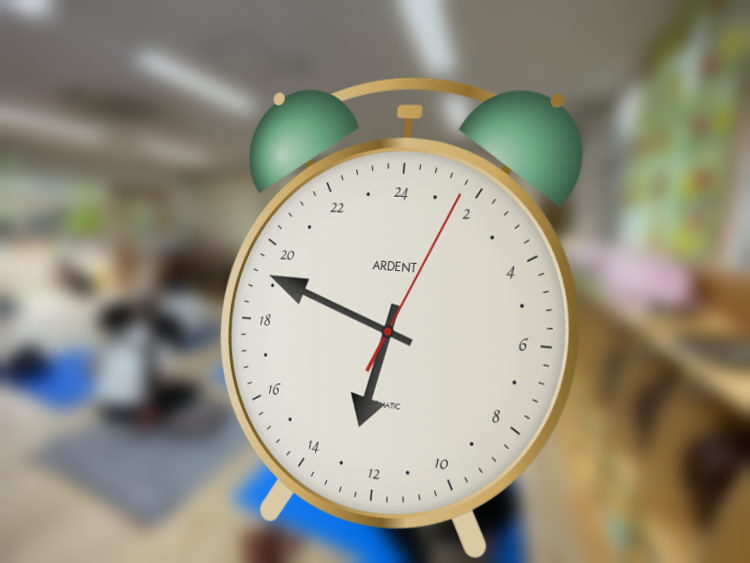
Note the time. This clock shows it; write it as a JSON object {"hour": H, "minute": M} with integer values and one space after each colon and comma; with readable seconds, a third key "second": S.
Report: {"hour": 12, "minute": 48, "second": 4}
